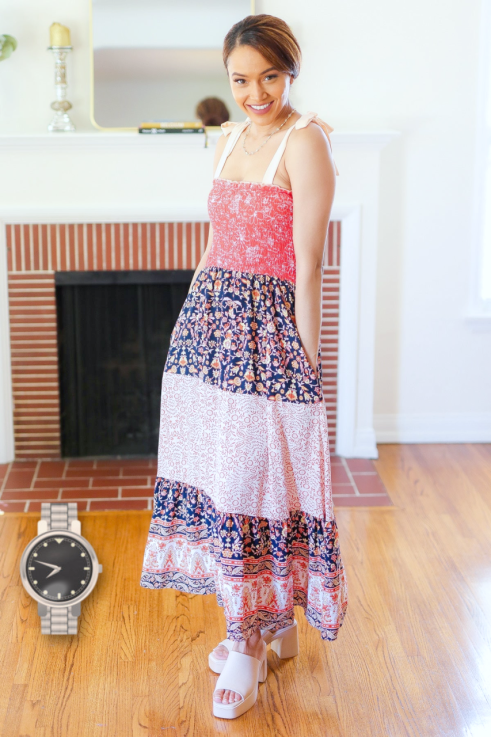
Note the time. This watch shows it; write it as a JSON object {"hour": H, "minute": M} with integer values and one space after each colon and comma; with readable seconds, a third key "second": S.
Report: {"hour": 7, "minute": 48}
